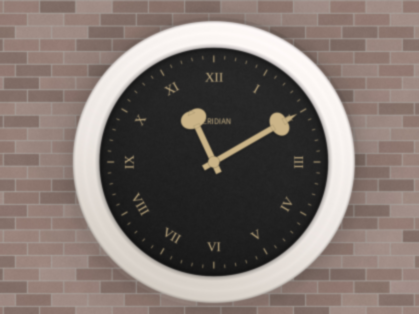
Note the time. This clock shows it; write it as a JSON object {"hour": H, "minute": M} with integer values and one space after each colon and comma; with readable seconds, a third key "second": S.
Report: {"hour": 11, "minute": 10}
